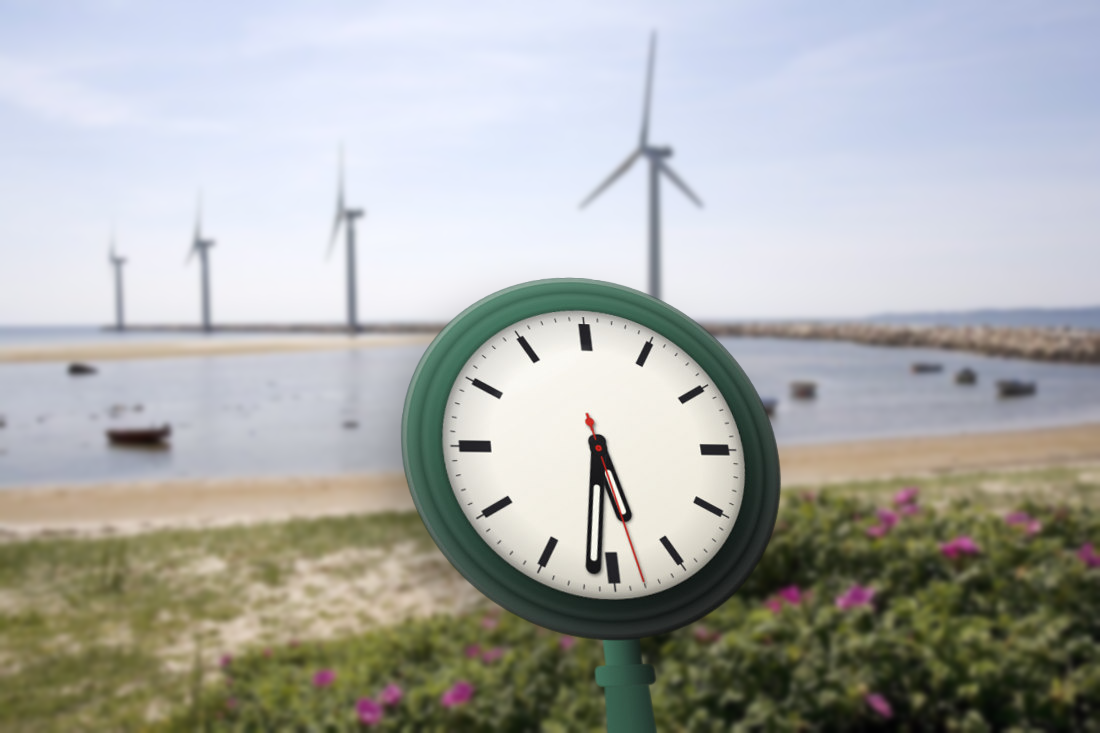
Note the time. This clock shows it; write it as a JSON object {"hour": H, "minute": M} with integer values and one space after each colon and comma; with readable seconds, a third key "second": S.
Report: {"hour": 5, "minute": 31, "second": 28}
